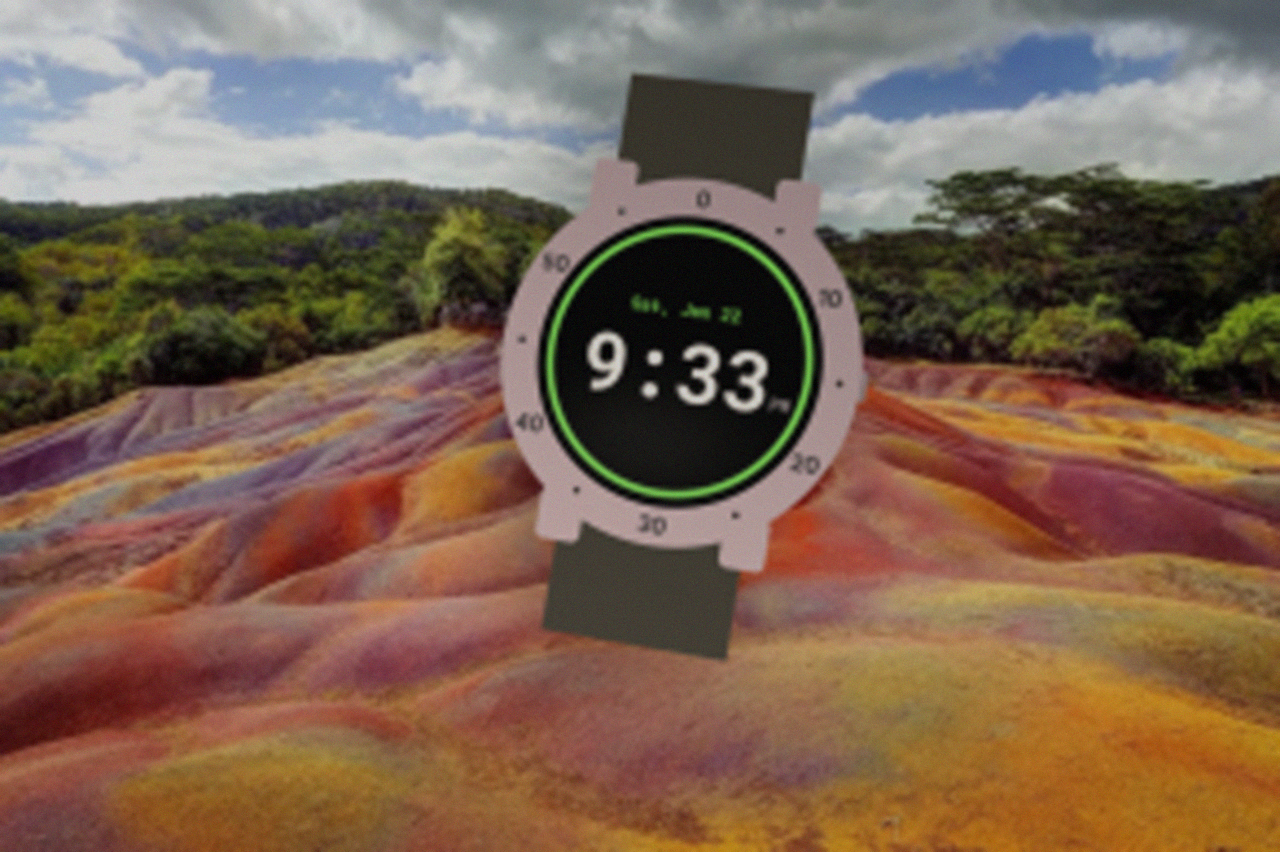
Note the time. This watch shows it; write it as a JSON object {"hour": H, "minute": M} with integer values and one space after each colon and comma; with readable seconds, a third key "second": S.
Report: {"hour": 9, "minute": 33}
